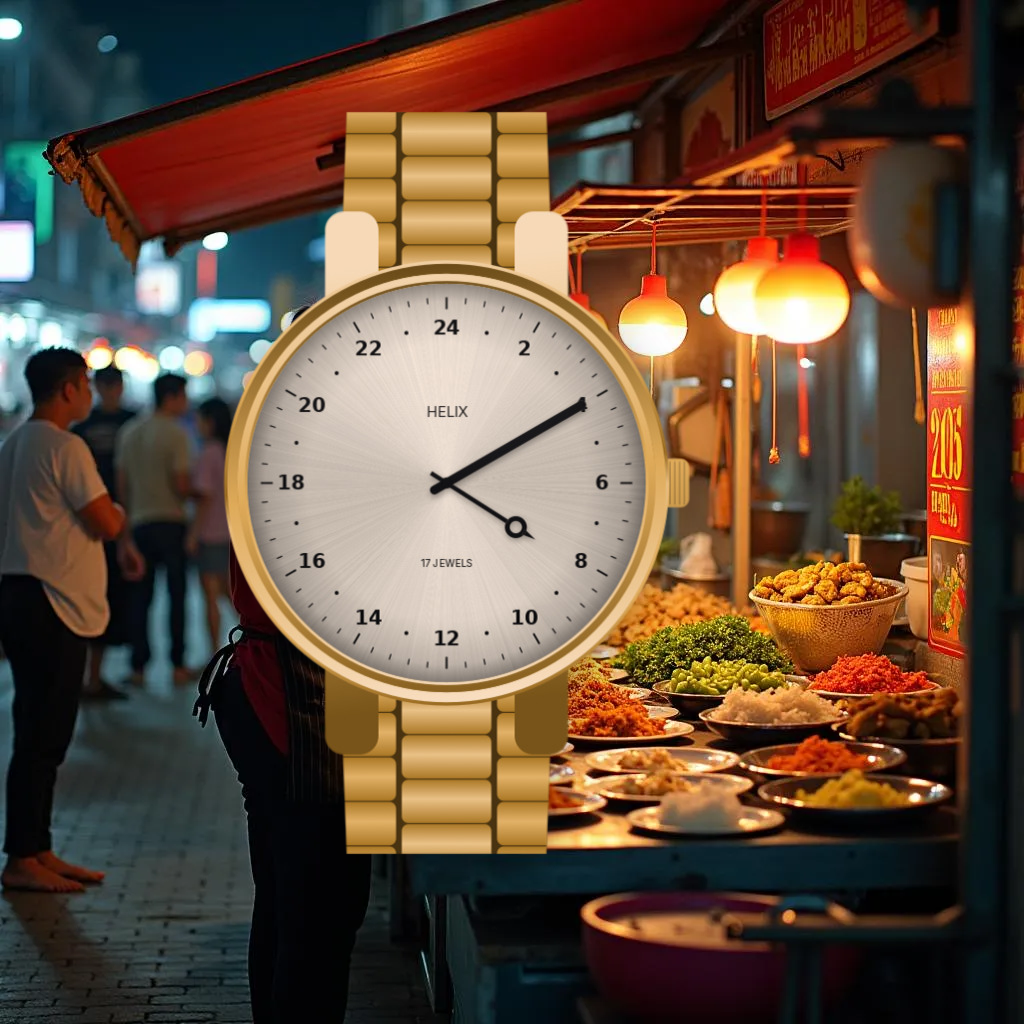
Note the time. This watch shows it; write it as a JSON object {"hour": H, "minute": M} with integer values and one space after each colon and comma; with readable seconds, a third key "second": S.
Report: {"hour": 8, "minute": 10}
